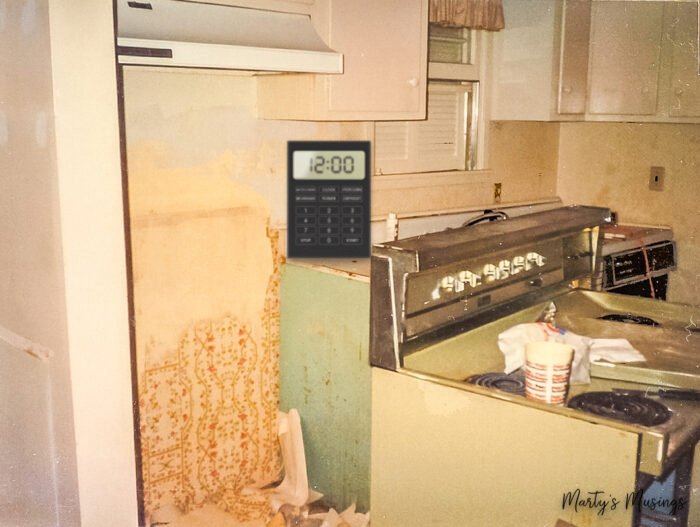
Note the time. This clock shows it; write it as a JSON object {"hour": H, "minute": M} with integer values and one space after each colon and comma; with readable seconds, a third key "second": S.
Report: {"hour": 12, "minute": 0}
